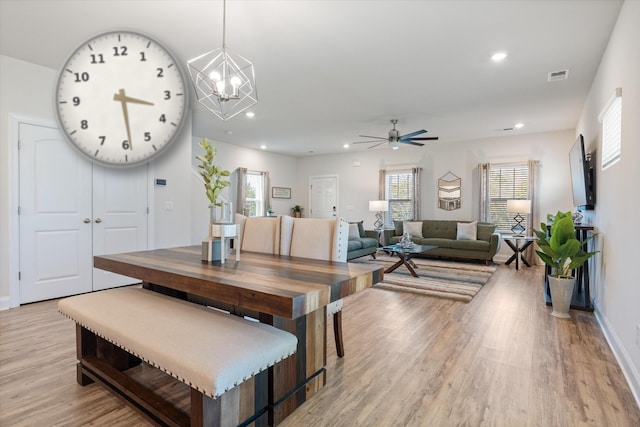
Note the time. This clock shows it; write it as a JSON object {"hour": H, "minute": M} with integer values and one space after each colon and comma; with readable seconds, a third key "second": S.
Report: {"hour": 3, "minute": 29}
